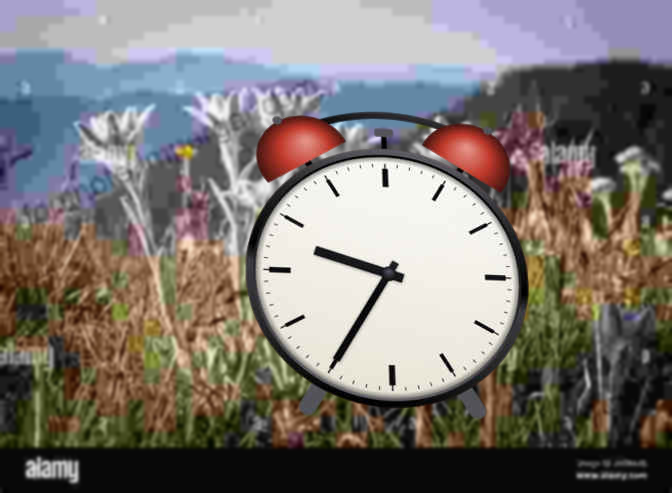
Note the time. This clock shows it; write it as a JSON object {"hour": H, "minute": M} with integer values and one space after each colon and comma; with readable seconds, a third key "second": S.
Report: {"hour": 9, "minute": 35}
